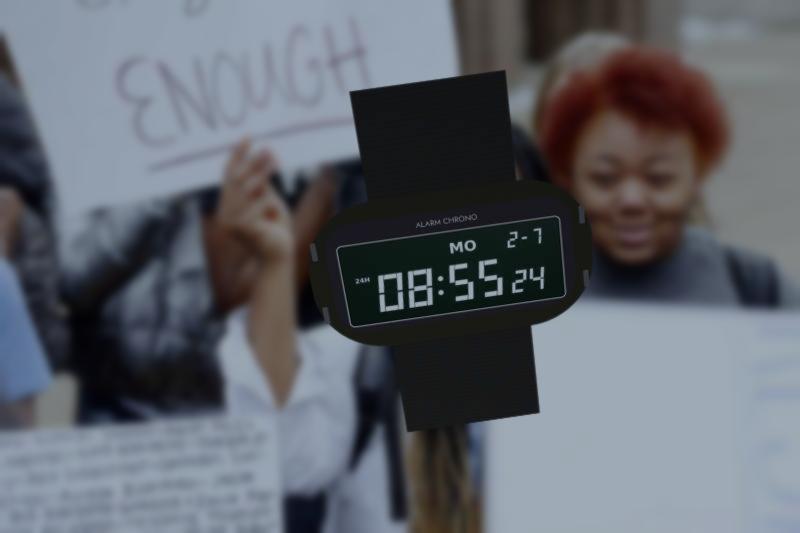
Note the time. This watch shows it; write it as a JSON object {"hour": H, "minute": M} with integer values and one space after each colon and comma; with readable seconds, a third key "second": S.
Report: {"hour": 8, "minute": 55, "second": 24}
